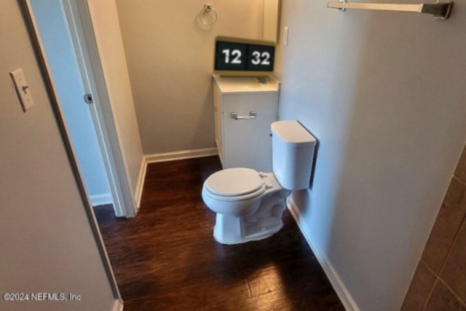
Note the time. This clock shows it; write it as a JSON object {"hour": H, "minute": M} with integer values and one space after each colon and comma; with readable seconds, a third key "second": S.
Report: {"hour": 12, "minute": 32}
